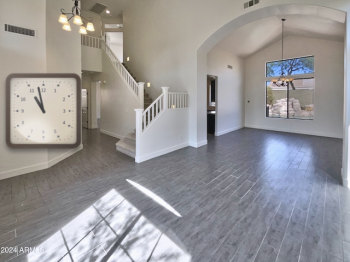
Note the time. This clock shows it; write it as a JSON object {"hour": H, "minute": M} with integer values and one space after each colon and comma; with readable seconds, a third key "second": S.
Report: {"hour": 10, "minute": 58}
